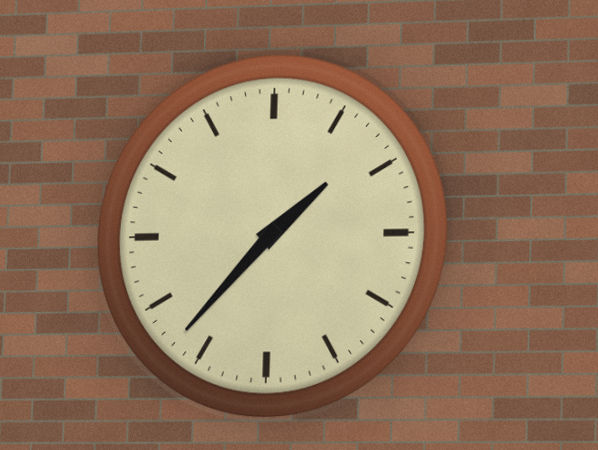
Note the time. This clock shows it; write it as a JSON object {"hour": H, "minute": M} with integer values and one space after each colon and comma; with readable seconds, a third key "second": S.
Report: {"hour": 1, "minute": 37}
